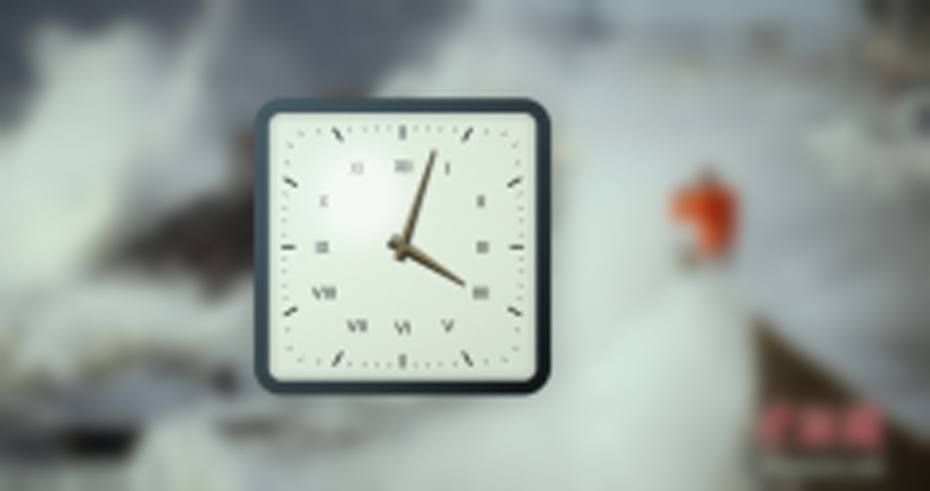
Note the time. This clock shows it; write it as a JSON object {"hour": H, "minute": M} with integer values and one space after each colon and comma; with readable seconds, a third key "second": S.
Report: {"hour": 4, "minute": 3}
